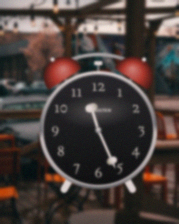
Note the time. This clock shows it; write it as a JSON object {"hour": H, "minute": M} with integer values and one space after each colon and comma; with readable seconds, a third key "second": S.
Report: {"hour": 11, "minute": 26}
